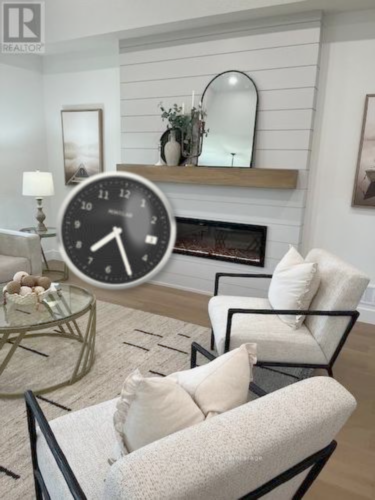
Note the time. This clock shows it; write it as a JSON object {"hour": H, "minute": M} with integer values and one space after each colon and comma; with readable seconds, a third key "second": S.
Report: {"hour": 7, "minute": 25}
